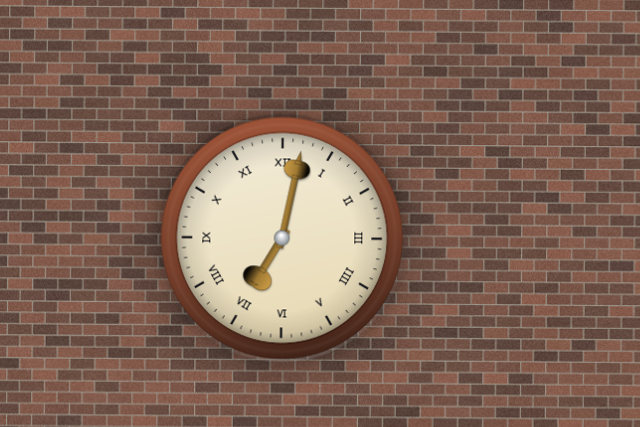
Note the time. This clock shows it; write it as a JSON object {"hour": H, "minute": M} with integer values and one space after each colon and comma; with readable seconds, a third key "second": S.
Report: {"hour": 7, "minute": 2}
